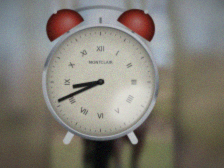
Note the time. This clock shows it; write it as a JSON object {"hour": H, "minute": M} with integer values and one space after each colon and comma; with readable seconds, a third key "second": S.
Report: {"hour": 8, "minute": 41}
